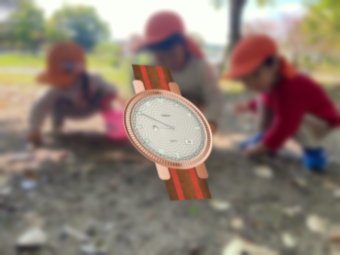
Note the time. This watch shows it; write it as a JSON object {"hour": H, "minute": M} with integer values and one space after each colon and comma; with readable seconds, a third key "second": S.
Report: {"hour": 8, "minute": 50}
